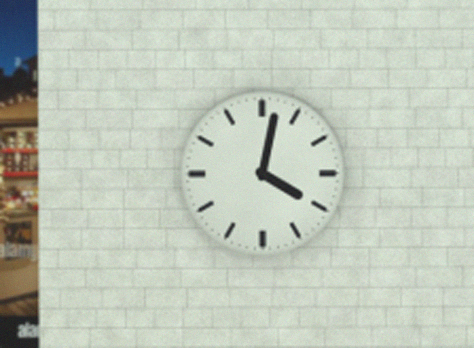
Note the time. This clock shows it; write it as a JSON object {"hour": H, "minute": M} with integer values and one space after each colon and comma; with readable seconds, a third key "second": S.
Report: {"hour": 4, "minute": 2}
